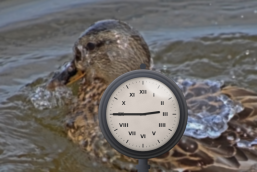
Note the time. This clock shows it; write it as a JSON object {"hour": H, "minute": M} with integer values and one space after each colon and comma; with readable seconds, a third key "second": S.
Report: {"hour": 2, "minute": 45}
